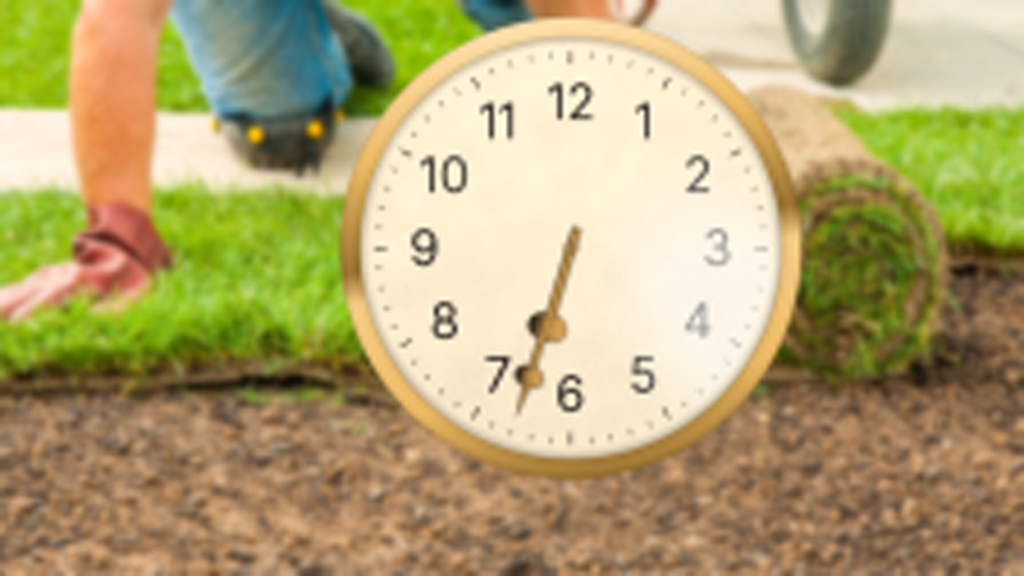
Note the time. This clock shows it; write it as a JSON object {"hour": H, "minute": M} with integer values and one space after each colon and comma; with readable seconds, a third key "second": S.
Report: {"hour": 6, "minute": 33}
